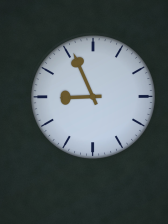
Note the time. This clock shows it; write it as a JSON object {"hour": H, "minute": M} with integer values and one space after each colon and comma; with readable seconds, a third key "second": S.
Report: {"hour": 8, "minute": 56}
